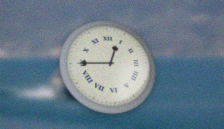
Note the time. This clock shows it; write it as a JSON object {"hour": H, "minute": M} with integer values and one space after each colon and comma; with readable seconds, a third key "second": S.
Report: {"hour": 12, "minute": 45}
